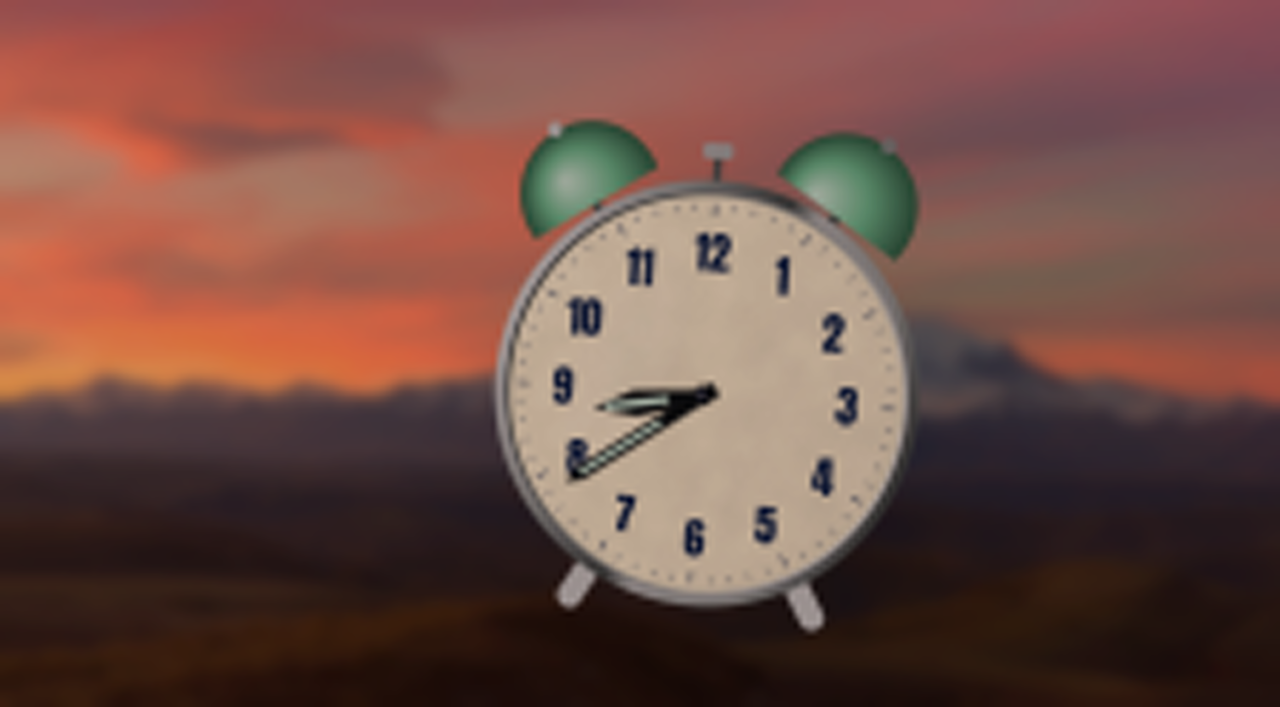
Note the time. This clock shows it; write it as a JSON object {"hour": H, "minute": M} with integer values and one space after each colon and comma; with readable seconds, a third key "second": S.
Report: {"hour": 8, "minute": 39}
